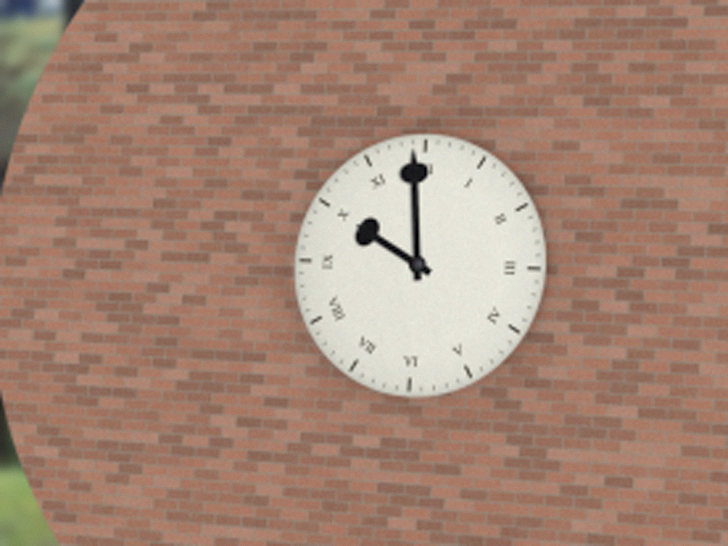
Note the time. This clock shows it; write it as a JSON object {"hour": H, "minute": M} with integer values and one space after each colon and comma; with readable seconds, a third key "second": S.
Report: {"hour": 9, "minute": 59}
